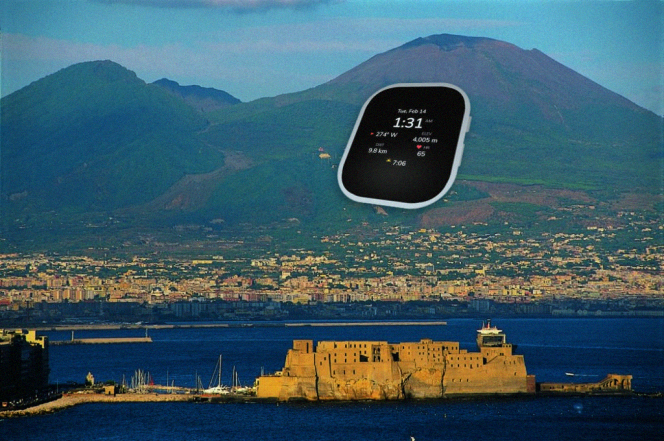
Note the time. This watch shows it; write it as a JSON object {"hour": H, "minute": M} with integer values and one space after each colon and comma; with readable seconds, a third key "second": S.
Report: {"hour": 1, "minute": 31}
